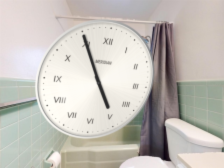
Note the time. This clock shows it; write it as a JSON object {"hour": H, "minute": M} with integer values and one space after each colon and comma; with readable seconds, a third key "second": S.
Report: {"hour": 4, "minute": 55}
